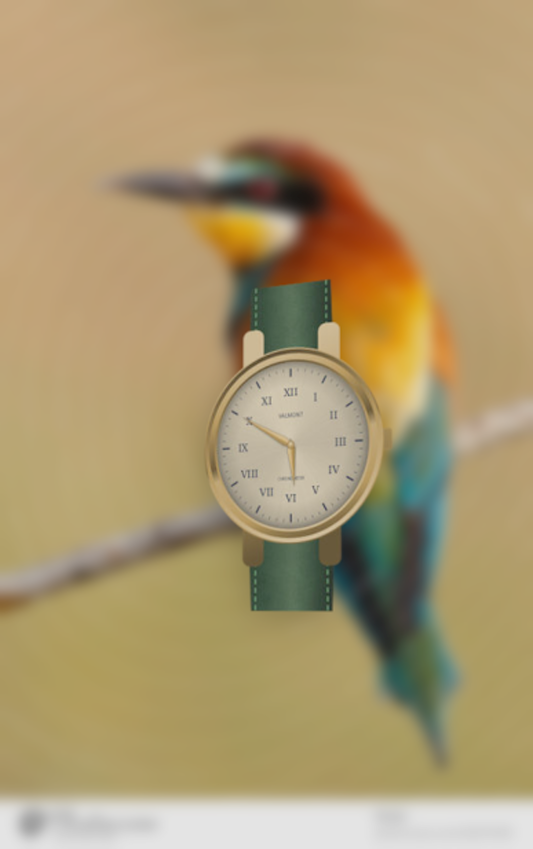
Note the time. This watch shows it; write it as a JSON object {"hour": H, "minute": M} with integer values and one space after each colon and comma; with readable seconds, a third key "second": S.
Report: {"hour": 5, "minute": 50}
